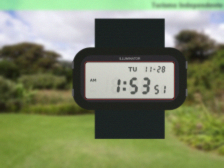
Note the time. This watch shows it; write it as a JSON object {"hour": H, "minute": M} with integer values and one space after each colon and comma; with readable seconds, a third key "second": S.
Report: {"hour": 1, "minute": 53, "second": 51}
